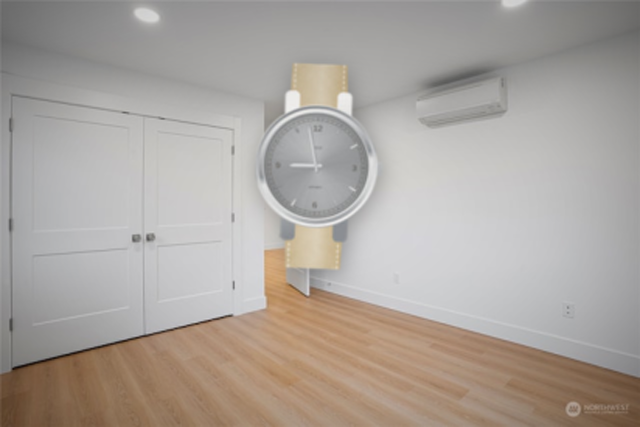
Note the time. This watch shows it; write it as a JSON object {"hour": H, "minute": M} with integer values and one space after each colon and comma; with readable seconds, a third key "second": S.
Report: {"hour": 8, "minute": 58}
